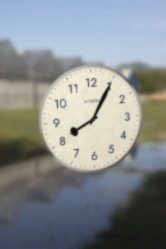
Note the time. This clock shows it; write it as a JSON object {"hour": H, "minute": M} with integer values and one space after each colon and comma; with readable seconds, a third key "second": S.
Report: {"hour": 8, "minute": 5}
